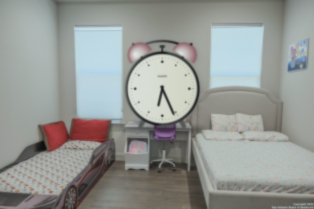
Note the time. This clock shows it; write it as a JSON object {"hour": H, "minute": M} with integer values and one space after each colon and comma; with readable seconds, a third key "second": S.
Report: {"hour": 6, "minute": 26}
